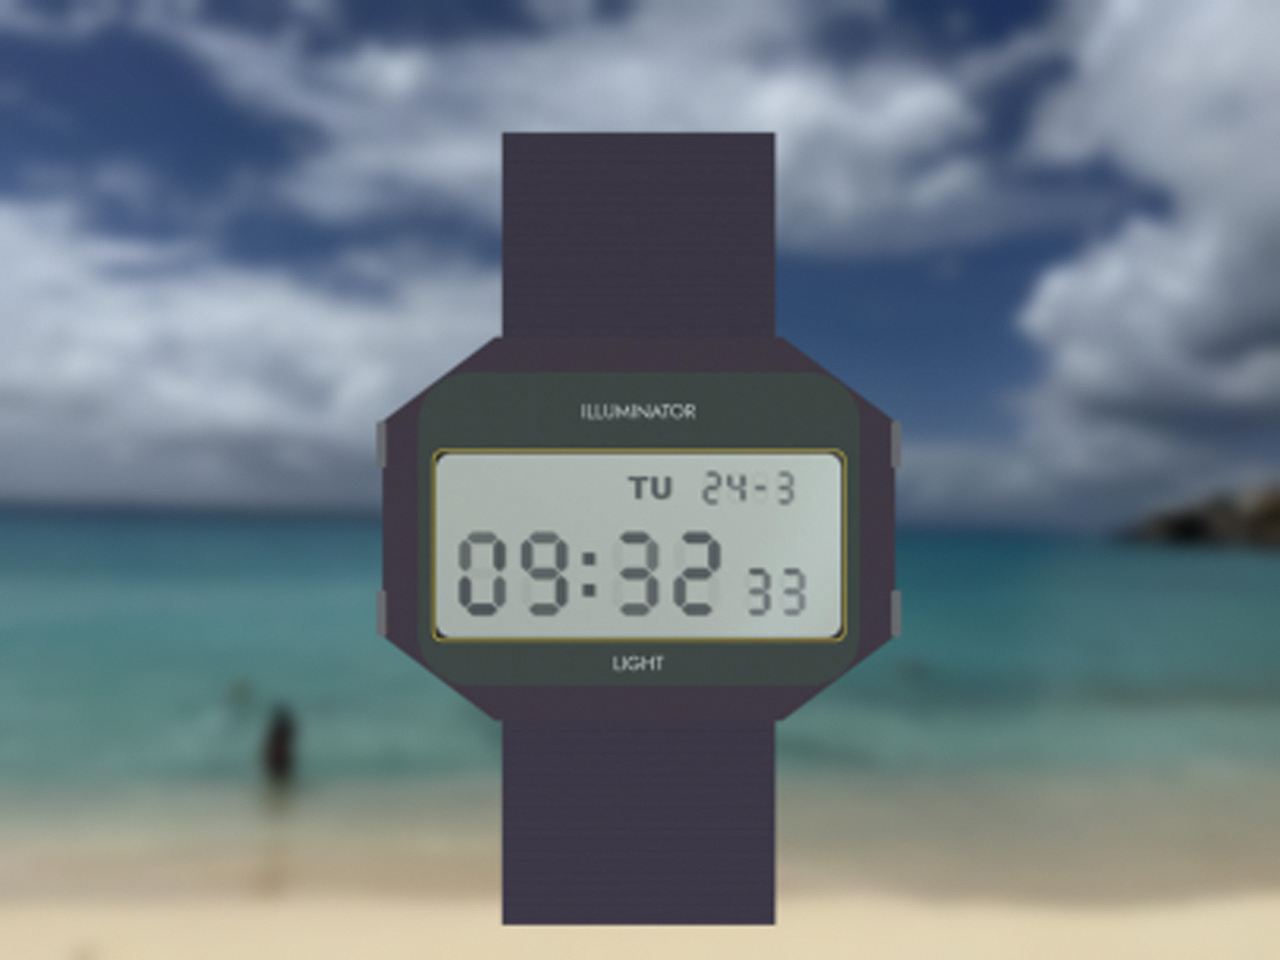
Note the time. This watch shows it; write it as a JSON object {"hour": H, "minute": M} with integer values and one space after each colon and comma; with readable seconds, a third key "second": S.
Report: {"hour": 9, "minute": 32, "second": 33}
